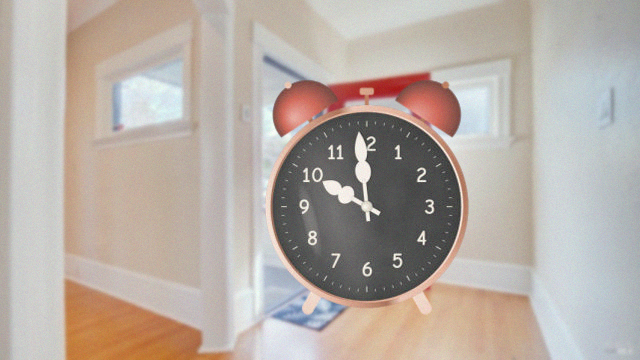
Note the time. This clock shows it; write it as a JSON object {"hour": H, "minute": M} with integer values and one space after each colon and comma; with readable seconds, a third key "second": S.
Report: {"hour": 9, "minute": 59}
